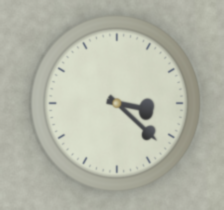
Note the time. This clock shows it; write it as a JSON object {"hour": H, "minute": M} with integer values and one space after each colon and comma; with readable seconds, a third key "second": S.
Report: {"hour": 3, "minute": 22}
